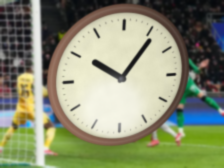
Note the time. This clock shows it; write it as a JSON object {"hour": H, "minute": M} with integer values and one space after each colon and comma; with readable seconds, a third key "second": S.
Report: {"hour": 10, "minute": 6}
